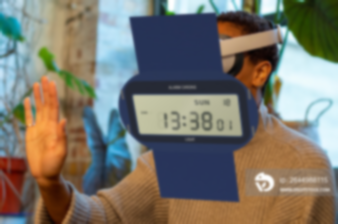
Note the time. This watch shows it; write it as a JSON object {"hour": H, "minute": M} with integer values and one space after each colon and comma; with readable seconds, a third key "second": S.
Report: {"hour": 13, "minute": 38, "second": 1}
